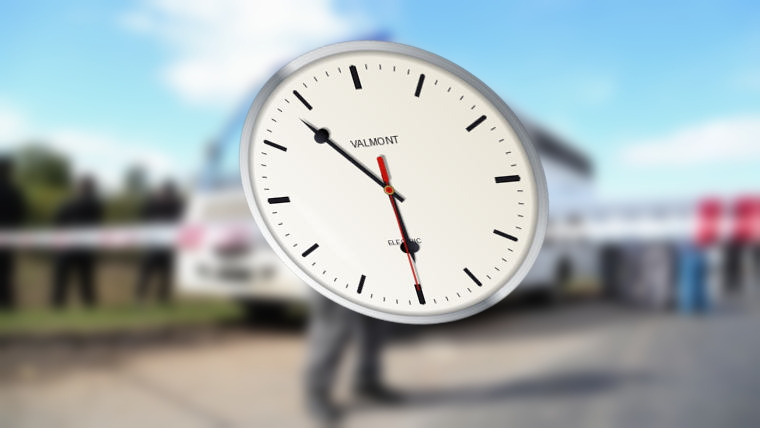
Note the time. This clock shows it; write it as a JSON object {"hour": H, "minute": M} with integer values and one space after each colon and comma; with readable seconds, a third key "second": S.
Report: {"hour": 5, "minute": 53, "second": 30}
